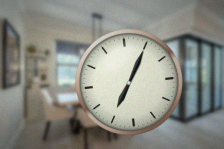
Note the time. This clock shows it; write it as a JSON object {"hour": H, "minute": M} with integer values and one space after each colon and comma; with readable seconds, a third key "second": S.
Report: {"hour": 7, "minute": 5}
